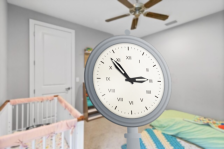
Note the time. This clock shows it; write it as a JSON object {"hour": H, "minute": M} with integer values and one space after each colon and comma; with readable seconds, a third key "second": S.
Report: {"hour": 2, "minute": 53}
